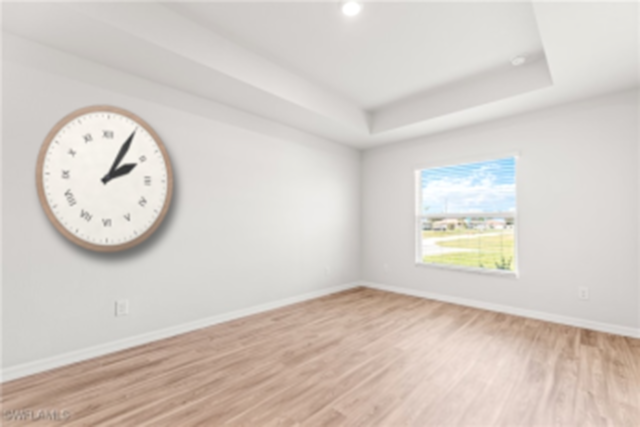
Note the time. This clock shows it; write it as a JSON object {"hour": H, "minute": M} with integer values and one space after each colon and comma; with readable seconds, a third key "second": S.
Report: {"hour": 2, "minute": 5}
